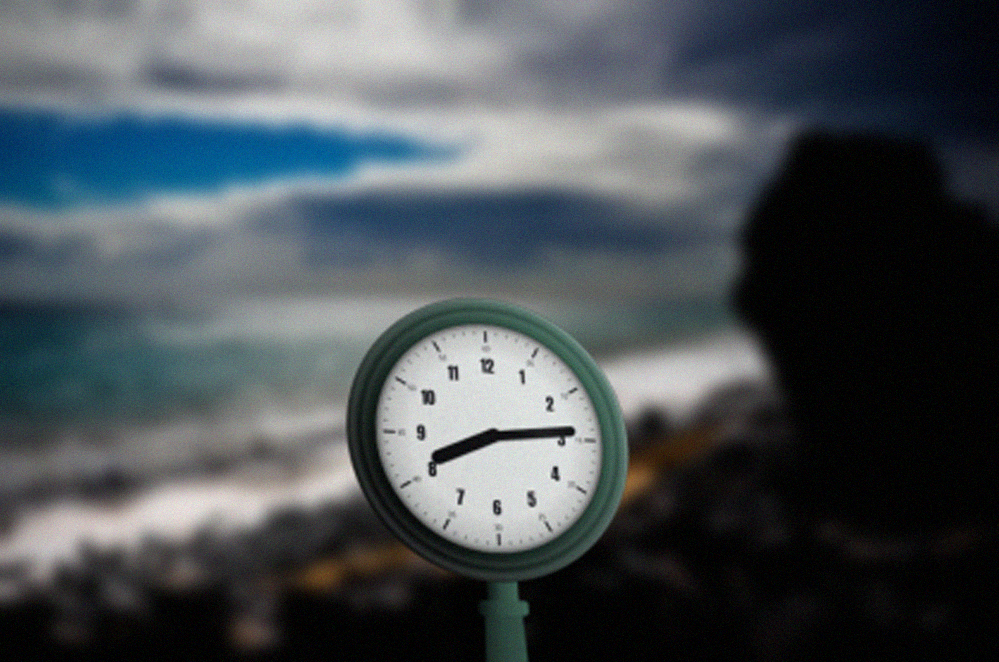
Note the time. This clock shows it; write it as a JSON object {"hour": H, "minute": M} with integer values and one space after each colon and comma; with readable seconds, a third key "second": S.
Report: {"hour": 8, "minute": 14}
